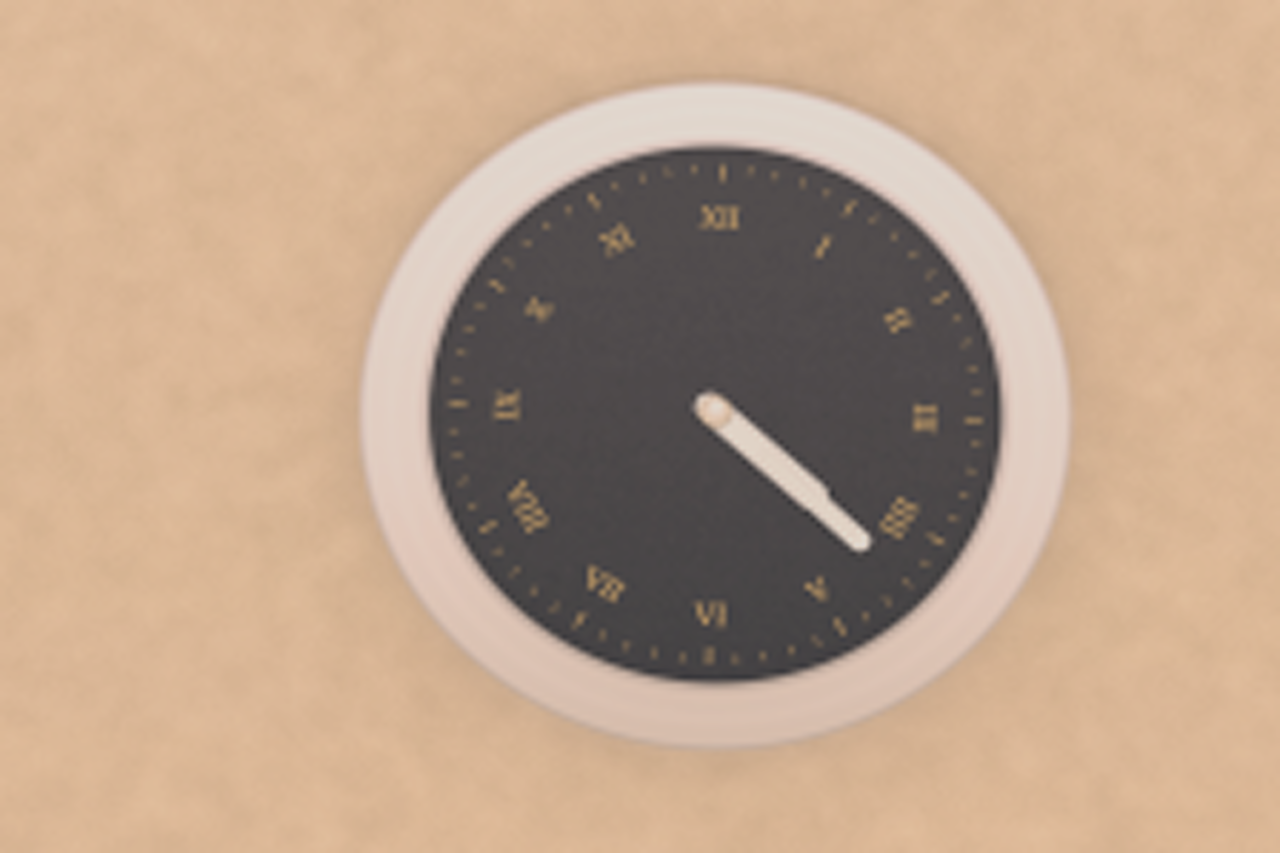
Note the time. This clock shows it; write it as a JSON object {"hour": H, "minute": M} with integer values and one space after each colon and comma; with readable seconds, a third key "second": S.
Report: {"hour": 4, "minute": 22}
